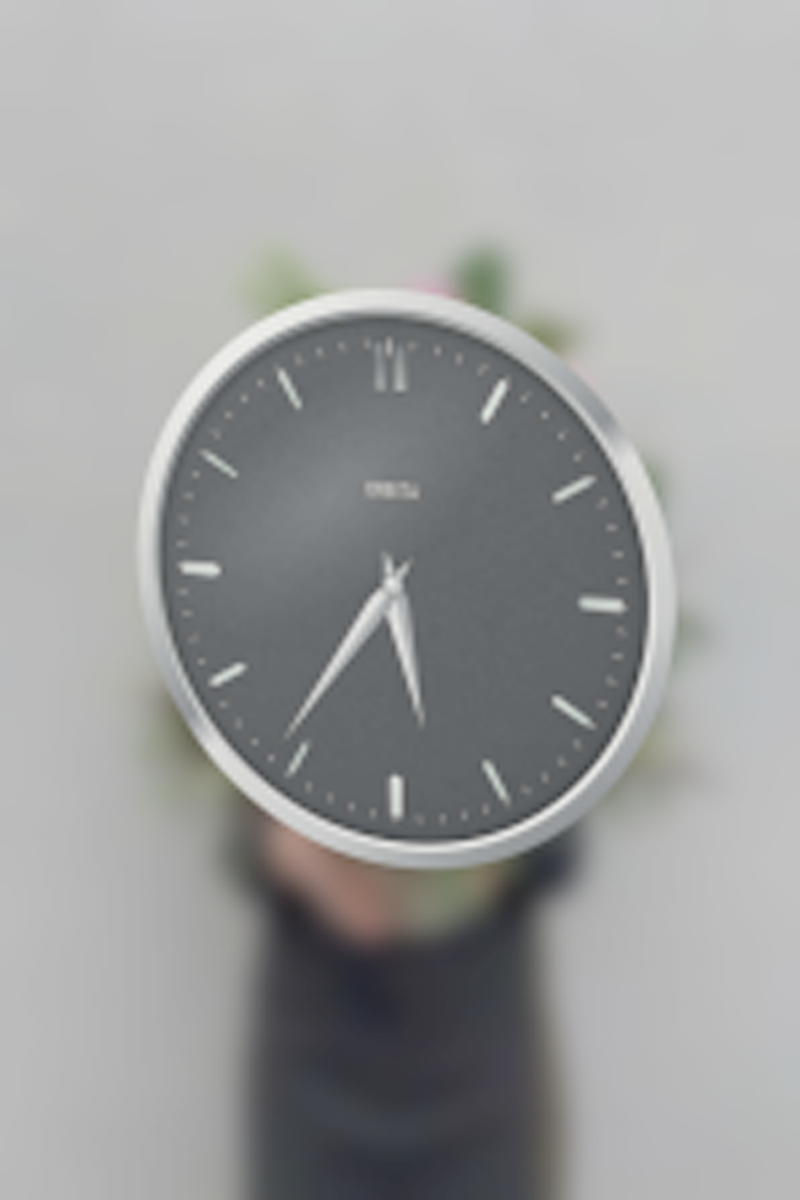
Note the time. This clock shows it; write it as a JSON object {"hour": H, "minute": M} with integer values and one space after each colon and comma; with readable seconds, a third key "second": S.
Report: {"hour": 5, "minute": 36}
